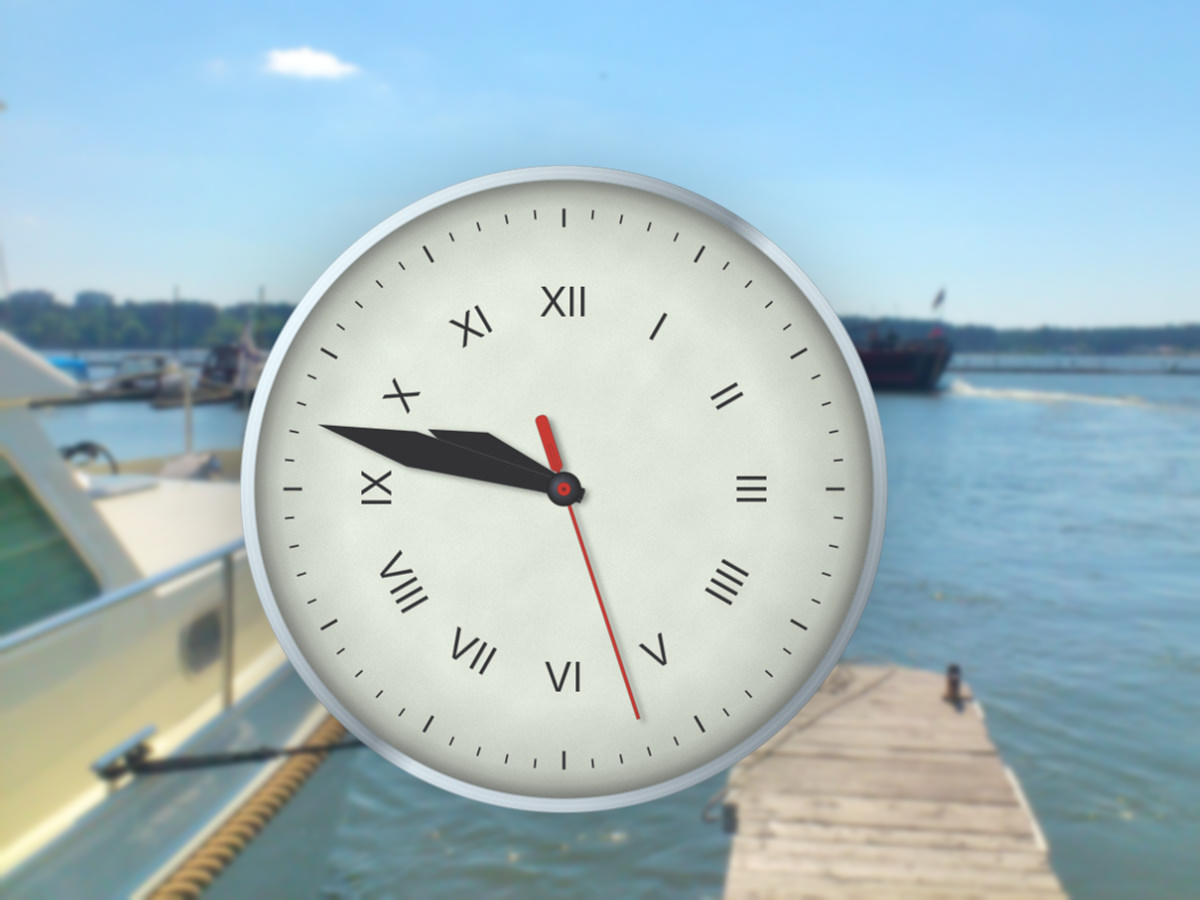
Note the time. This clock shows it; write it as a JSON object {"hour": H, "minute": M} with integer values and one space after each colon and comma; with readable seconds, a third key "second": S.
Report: {"hour": 9, "minute": 47, "second": 27}
